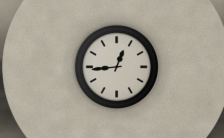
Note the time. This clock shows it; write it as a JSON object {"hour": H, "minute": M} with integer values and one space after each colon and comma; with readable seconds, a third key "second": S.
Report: {"hour": 12, "minute": 44}
